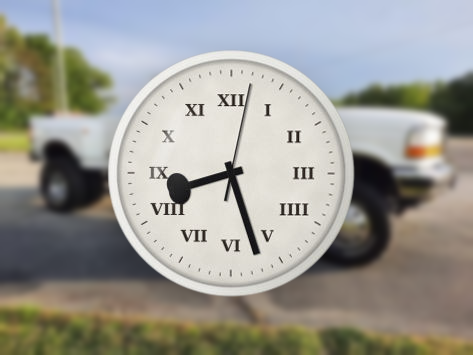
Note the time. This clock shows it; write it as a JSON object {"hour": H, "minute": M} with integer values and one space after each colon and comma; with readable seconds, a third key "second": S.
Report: {"hour": 8, "minute": 27, "second": 2}
